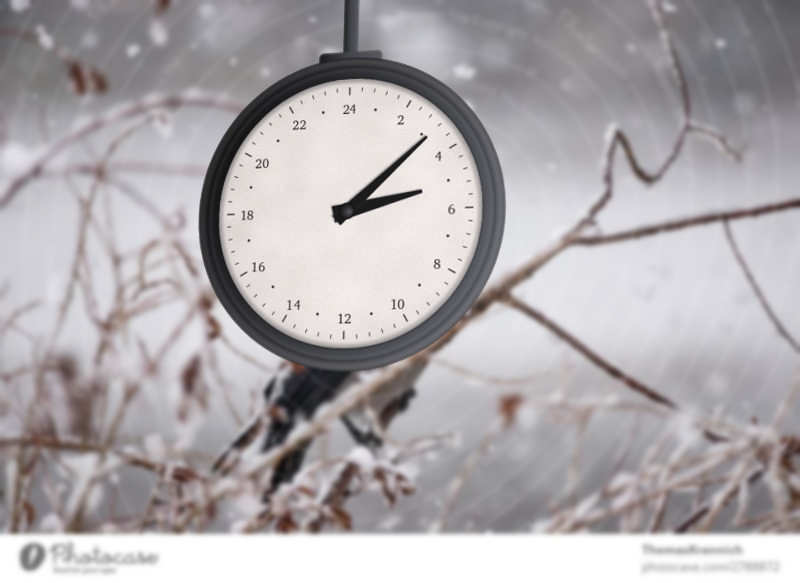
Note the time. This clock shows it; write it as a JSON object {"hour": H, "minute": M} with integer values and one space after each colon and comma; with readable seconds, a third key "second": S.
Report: {"hour": 5, "minute": 8}
